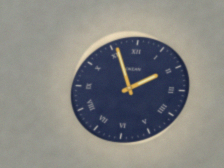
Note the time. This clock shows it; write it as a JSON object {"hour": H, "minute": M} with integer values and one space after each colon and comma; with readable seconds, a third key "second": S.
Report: {"hour": 1, "minute": 56}
